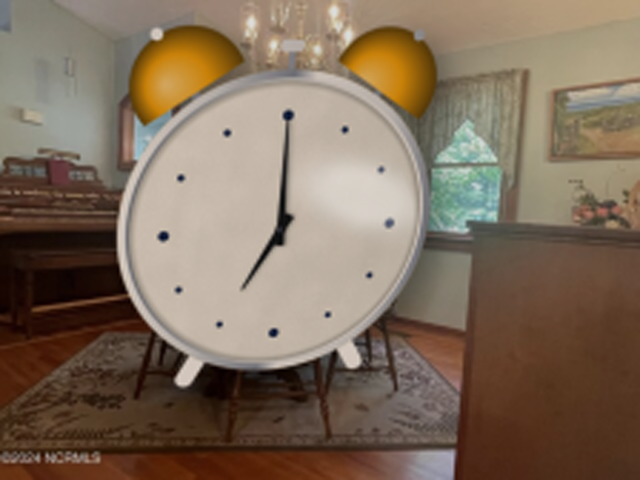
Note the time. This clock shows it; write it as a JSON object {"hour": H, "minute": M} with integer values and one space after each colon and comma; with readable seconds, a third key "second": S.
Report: {"hour": 7, "minute": 0}
